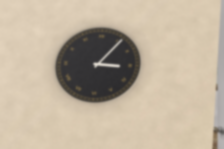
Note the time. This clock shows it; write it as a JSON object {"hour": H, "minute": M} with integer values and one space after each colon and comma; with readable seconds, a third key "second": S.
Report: {"hour": 3, "minute": 6}
